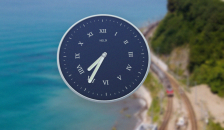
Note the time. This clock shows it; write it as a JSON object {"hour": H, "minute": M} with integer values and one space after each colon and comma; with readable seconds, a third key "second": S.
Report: {"hour": 7, "minute": 35}
